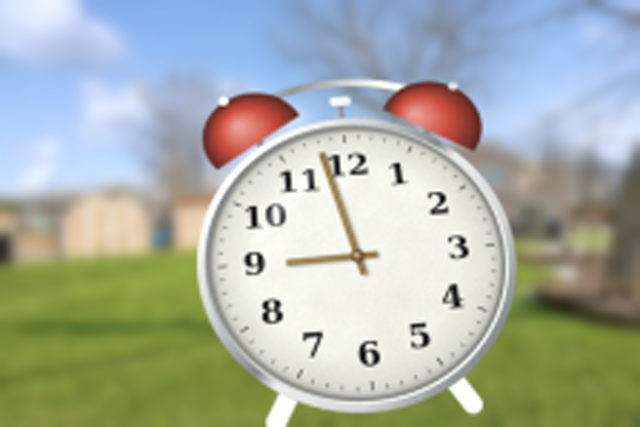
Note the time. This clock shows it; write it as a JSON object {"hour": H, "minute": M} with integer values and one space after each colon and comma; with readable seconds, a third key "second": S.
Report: {"hour": 8, "minute": 58}
